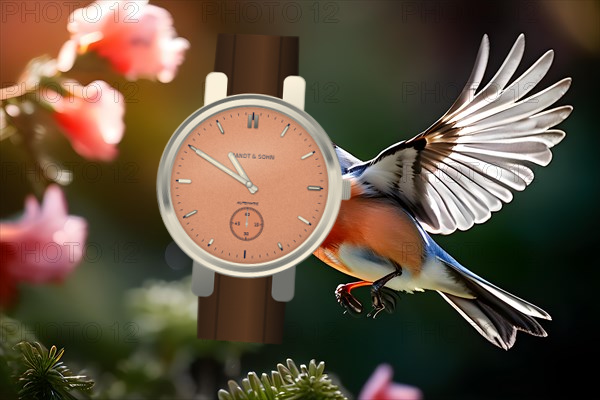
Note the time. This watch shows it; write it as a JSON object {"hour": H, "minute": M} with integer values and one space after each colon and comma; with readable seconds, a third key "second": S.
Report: {"hour": 10, "minute": 50}
